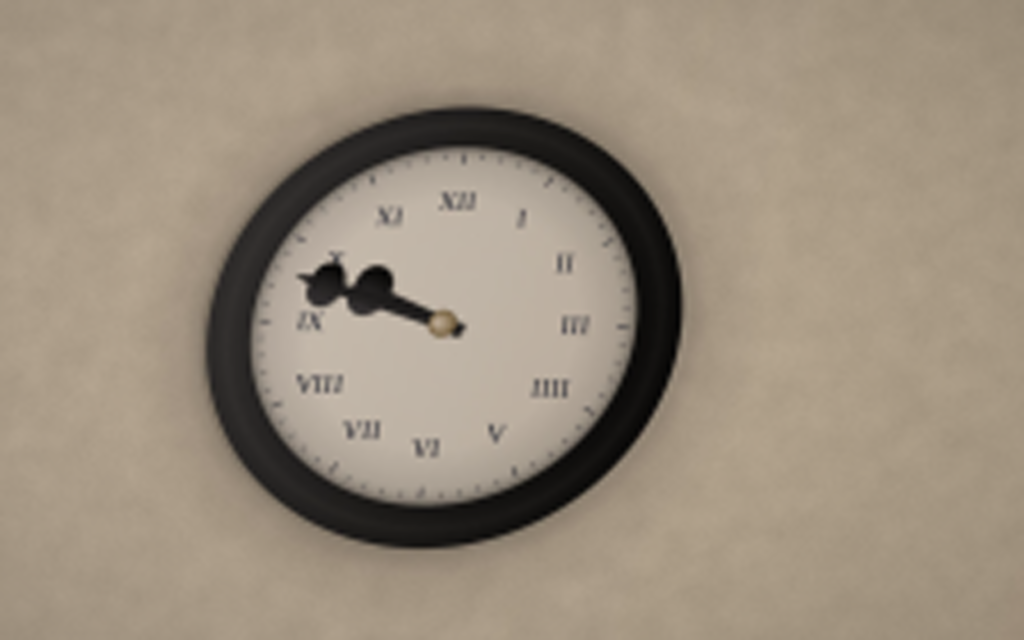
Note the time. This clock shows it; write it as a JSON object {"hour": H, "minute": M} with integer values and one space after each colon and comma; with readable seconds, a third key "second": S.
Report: {"hour": 9, "minute": 48}
